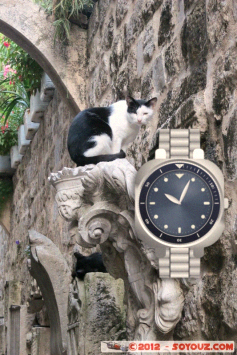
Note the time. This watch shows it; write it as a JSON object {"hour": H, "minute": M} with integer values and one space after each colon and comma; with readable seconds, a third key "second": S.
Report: {"hour": 10, "minute": 4}
